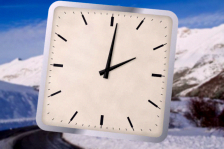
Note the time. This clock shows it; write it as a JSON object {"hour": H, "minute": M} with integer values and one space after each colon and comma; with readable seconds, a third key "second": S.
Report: {"hour": 2, "minute": 1}
